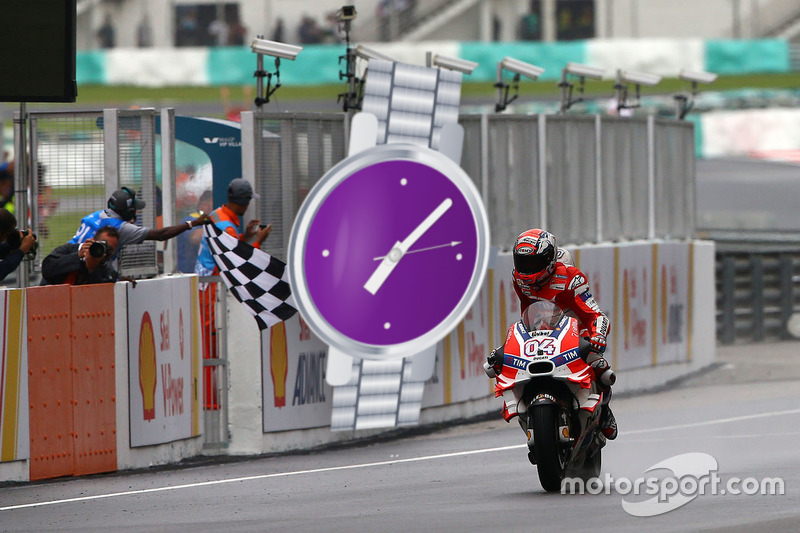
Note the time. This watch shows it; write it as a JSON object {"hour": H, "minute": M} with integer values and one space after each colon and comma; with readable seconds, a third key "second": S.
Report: {"hour": 7, "minute": 7, "second": 13}
